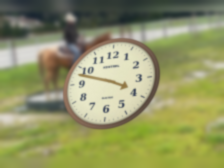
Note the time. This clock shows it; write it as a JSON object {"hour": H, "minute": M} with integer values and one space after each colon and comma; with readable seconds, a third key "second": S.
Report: {"hour": 3, "minute": 48}
